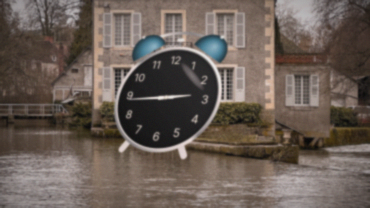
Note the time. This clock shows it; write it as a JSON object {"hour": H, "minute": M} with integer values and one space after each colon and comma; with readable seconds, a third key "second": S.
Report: {"hour": 2, "minute": 44}
